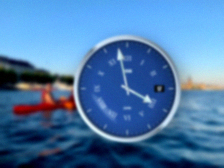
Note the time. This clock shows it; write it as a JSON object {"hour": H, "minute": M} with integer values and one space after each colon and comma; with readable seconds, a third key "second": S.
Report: {"hour": 3, "minute": 58}
